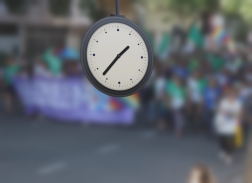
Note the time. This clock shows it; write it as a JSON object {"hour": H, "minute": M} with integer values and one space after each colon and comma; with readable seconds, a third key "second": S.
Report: {"hour": 1, "minute": 37}
